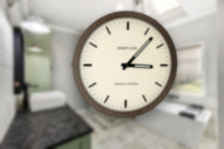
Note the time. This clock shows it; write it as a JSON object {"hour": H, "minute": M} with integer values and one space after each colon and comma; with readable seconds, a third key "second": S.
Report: {"hour": 3, "minute": 7}
